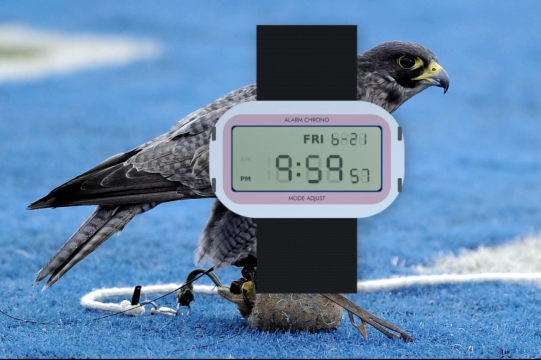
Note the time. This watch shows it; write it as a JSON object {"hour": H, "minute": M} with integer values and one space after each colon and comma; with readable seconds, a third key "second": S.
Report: {"hour": 9, "minute": 59, "second": 57}
